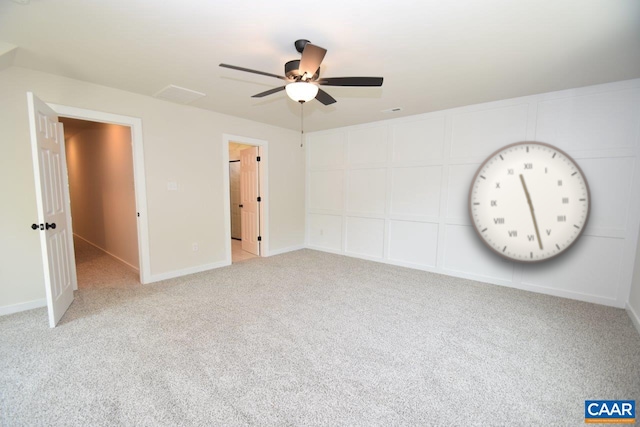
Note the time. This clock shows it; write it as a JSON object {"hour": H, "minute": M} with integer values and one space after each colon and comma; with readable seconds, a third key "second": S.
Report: {"hour": 11, "minute": 28}
